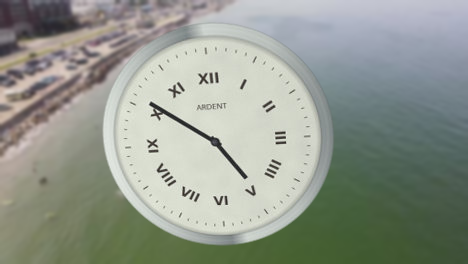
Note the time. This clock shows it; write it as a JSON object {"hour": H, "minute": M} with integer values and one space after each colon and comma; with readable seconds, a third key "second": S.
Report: {"hour": 4, "minute": 51}
